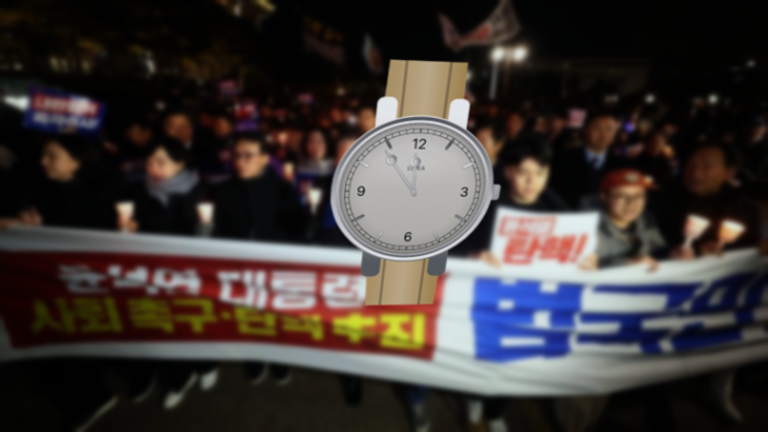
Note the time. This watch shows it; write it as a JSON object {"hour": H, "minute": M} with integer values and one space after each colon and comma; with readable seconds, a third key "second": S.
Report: {"hour": 11, "minute": 54}
